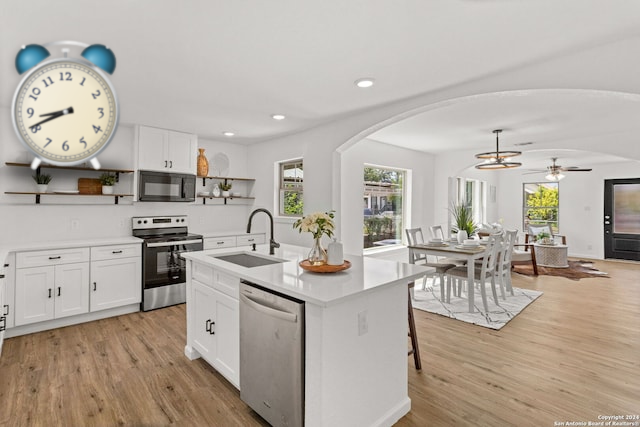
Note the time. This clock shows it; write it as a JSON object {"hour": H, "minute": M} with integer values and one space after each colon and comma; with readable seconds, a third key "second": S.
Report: {"hour": 8, "minute": 41}
